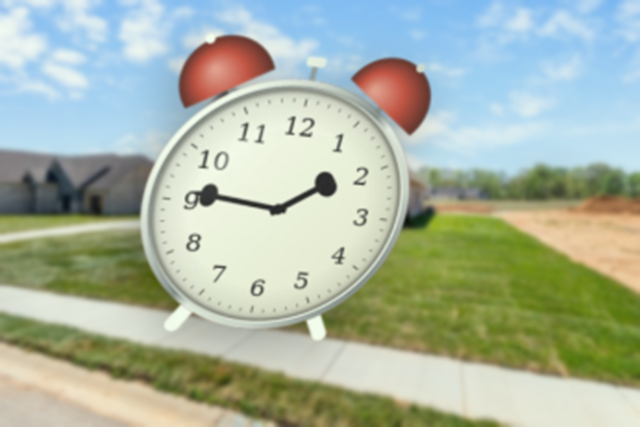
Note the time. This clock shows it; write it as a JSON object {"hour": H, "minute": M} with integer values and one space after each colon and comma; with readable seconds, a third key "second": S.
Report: {"hour": 1, "minute": 46}
